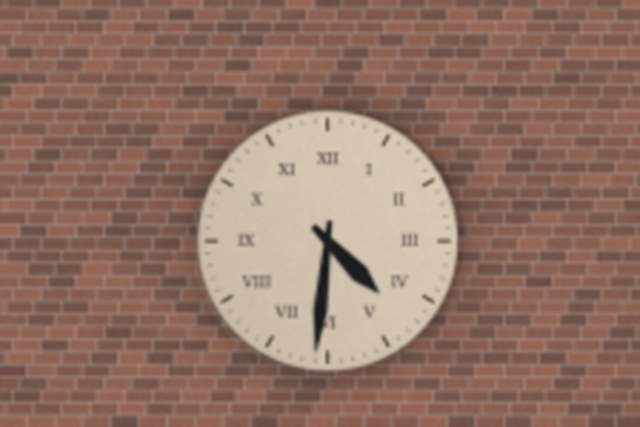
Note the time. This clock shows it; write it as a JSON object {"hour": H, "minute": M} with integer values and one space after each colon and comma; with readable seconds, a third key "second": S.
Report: {"hour": 4, "minute": 31}
